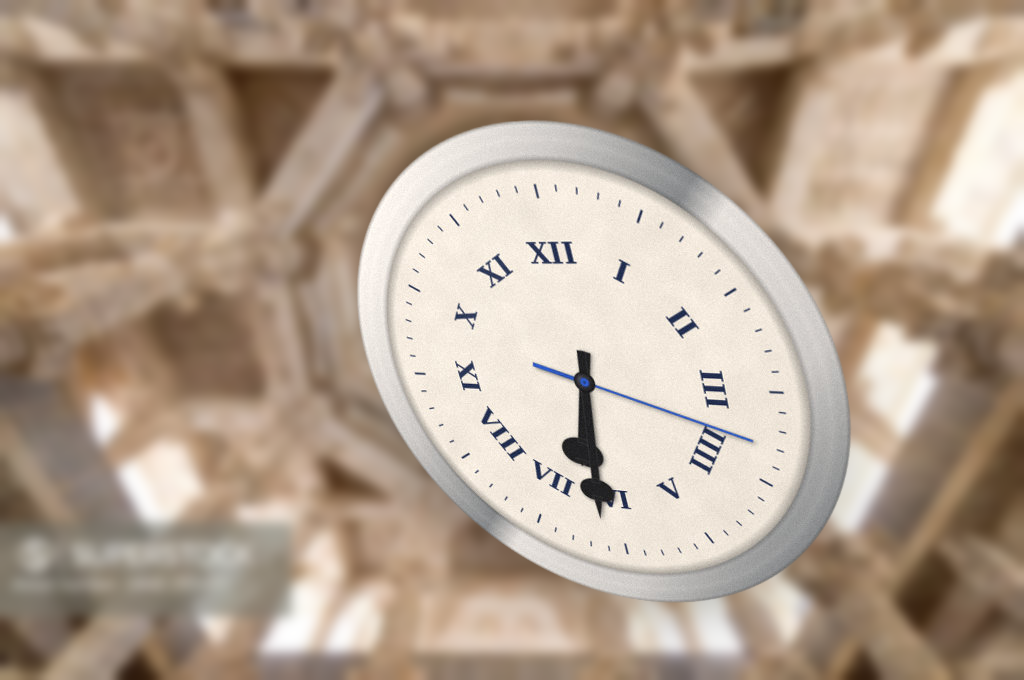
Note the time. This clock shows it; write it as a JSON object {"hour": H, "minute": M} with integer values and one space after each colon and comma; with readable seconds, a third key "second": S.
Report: {"hour": 6, "minute": 31, "second": 18}
